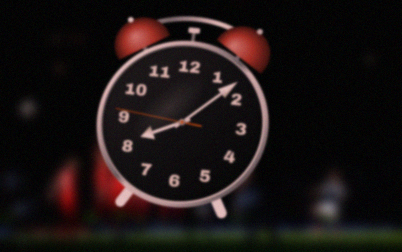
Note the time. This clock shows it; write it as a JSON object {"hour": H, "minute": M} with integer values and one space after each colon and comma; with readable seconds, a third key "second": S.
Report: {"hour": 8, "minute": 7, "second": 46}
